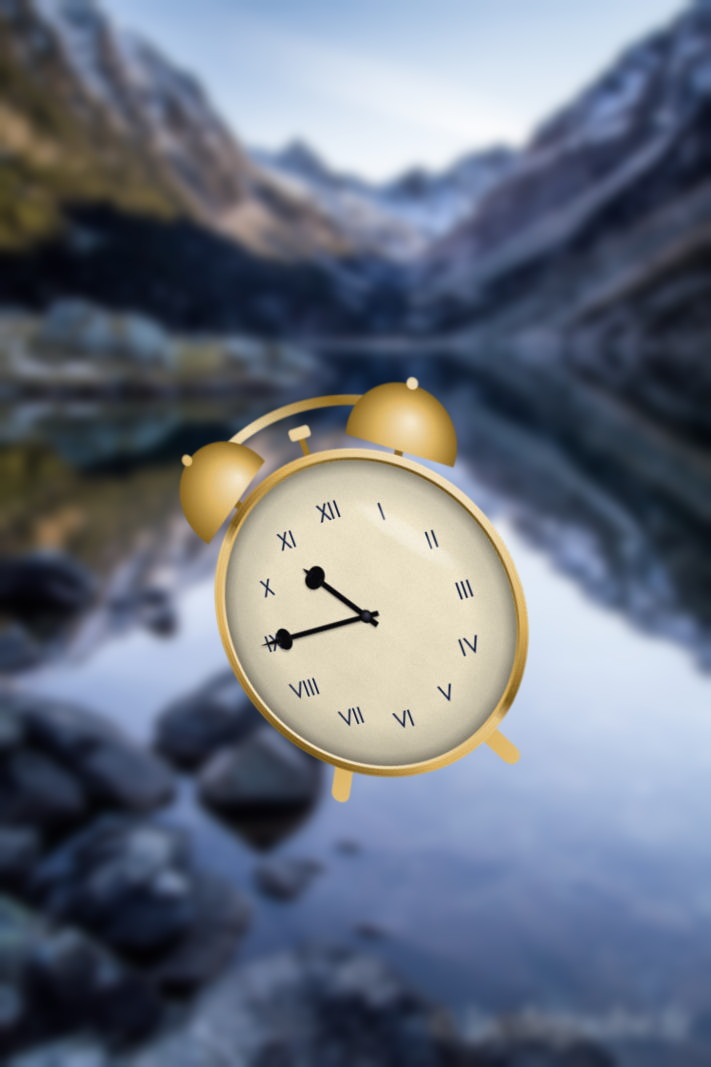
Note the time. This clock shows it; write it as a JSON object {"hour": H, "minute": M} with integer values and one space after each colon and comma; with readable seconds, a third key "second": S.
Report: {"hour": 10, "minute": 45}
